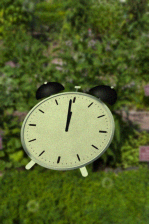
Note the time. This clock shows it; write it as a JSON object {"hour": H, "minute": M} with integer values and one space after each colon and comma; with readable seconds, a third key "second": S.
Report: {"hour": 11, "minute": 59}
